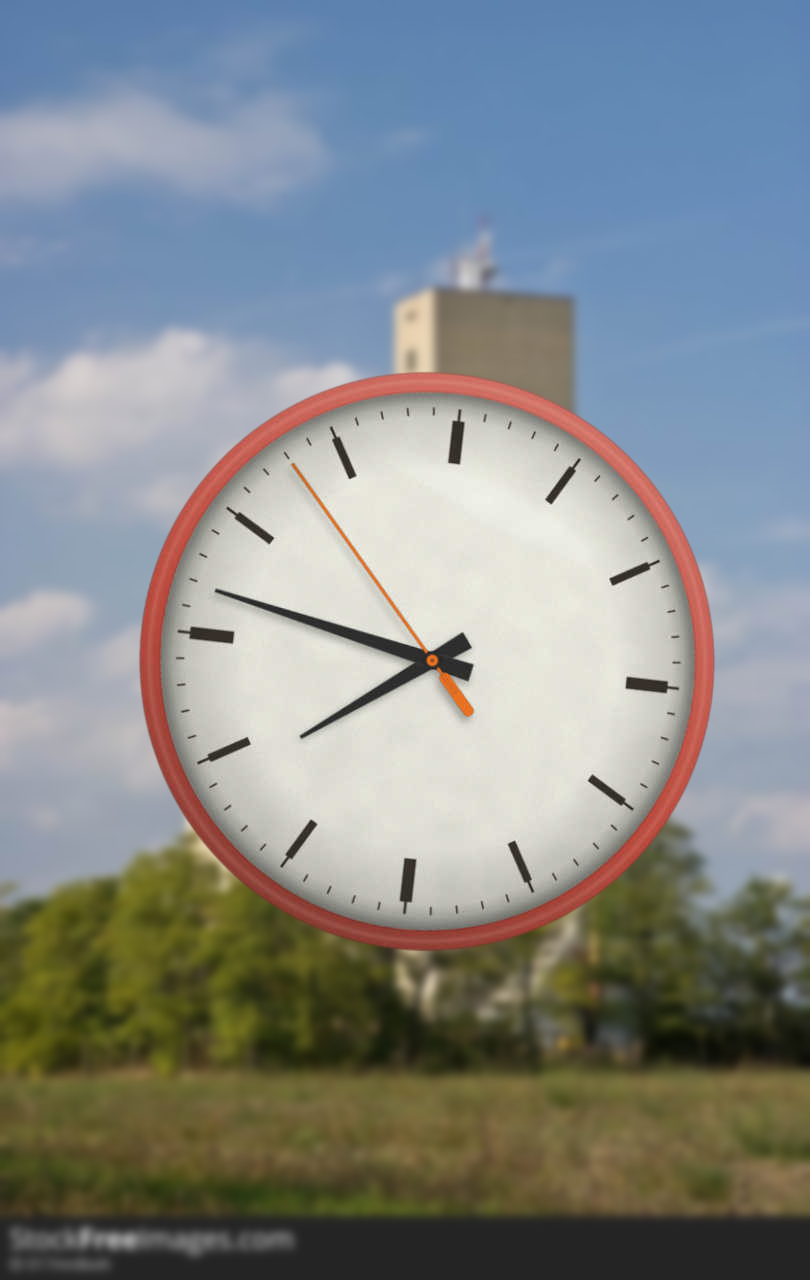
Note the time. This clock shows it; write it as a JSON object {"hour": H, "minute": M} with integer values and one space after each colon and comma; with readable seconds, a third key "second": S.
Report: {"hour": 7, "minute": 46, "second": 53}
